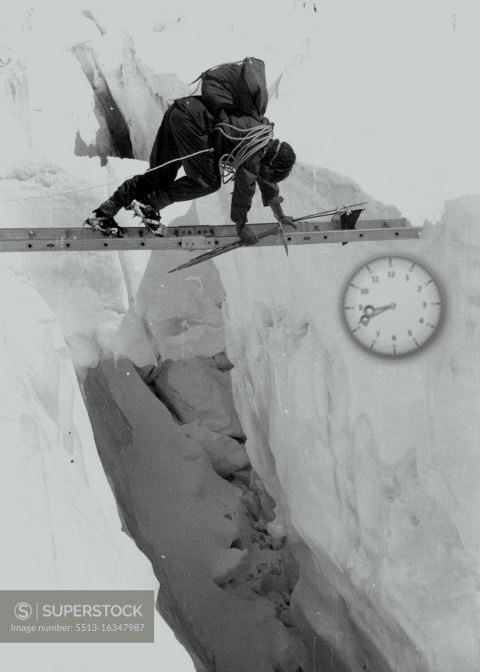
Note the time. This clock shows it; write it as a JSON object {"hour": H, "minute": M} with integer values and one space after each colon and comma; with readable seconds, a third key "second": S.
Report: {"hour": 8, "minute": 41}
